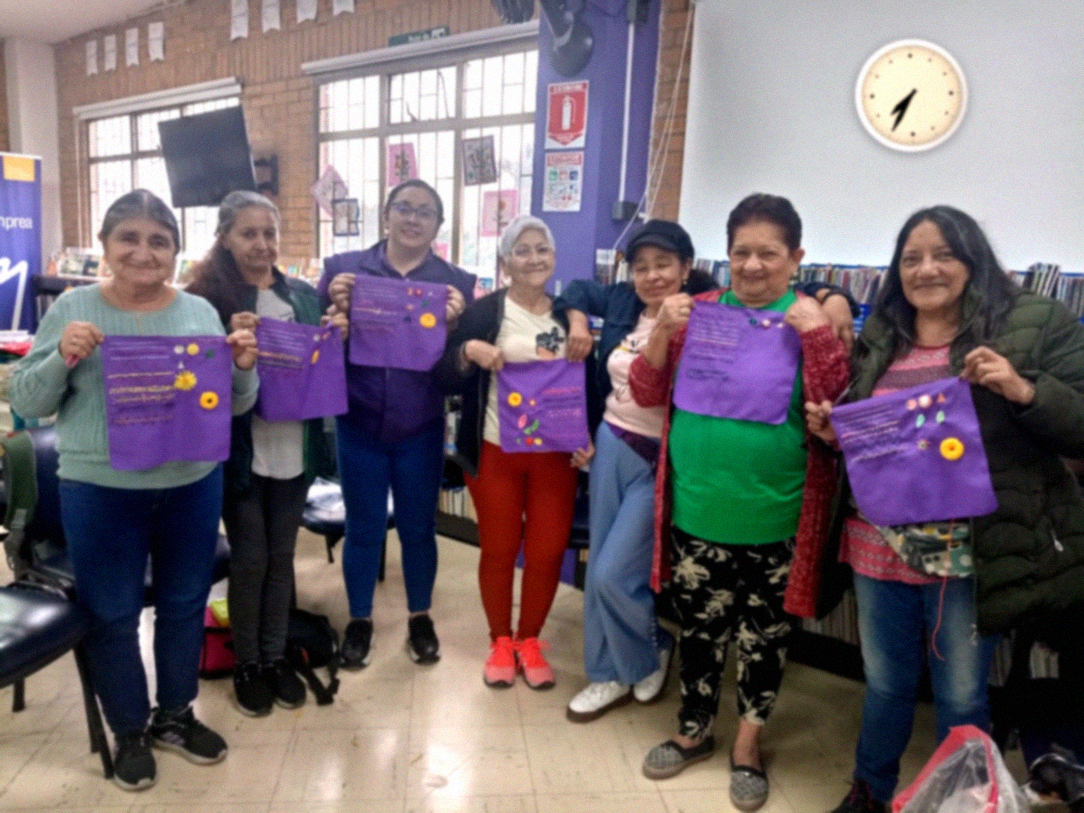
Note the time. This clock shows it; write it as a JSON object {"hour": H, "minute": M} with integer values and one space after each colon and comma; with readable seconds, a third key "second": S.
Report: {"hour": 7, "minute": 35}
